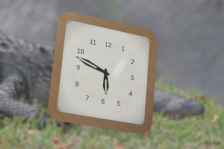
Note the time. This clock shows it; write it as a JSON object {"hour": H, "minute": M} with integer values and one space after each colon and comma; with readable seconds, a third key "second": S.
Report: {"hour": 5, "minute": 48}
